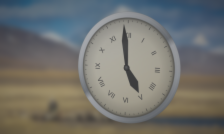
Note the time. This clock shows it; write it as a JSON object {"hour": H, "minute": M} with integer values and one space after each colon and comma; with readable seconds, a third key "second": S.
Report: {"hour": 4, "minute": 59}
